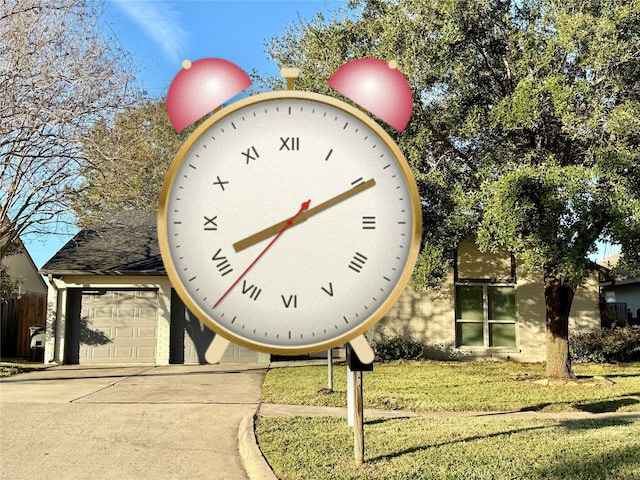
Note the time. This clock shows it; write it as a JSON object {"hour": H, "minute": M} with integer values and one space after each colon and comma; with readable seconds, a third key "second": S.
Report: {"hour": 8, "minute": 10, "second": 37}
